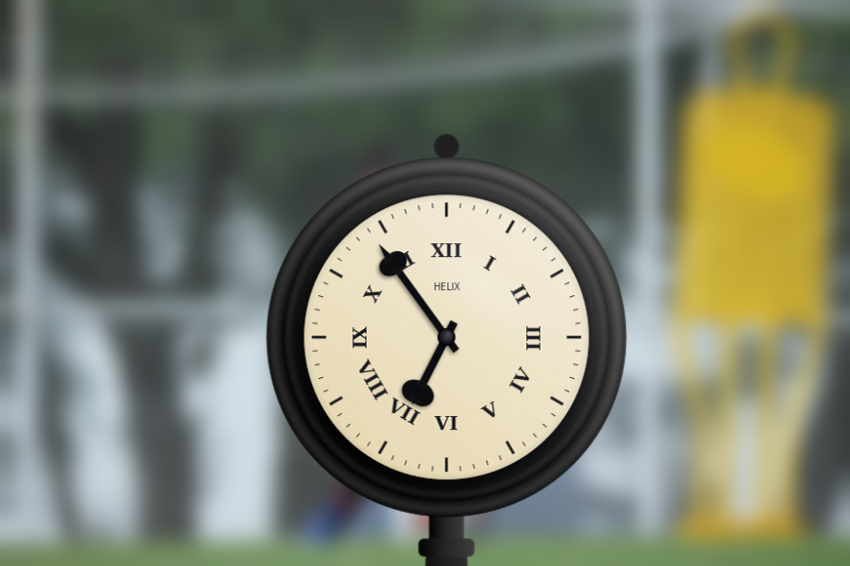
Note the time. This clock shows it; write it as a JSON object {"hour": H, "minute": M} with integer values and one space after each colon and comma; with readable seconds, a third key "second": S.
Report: {"hour": 6, "minute": 54}
